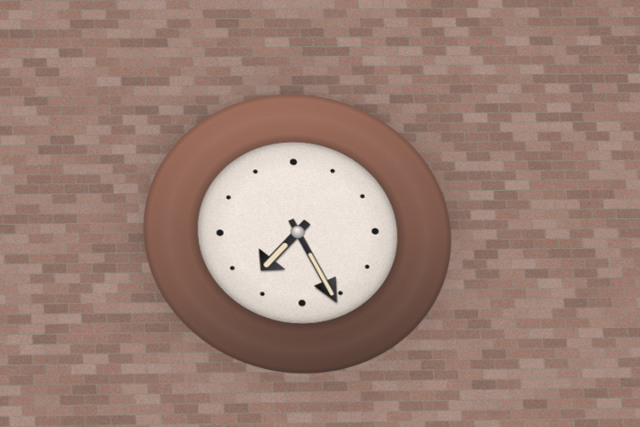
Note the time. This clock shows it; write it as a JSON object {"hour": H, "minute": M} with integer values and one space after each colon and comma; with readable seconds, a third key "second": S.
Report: {"hour": 7, "minute": 26}
